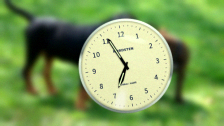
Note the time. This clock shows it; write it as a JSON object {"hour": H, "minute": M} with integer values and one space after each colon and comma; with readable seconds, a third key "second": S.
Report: {"hour": 6, "minute": 56}
